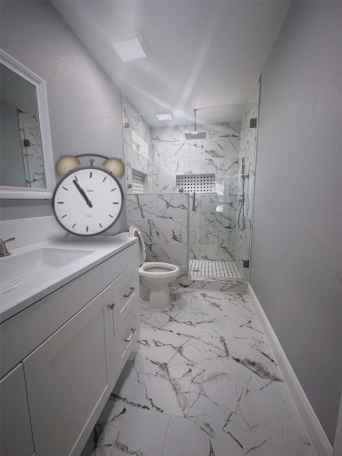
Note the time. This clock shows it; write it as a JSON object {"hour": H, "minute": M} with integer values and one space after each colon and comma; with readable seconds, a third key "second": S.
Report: {"hour": 10, "minute": 54}
